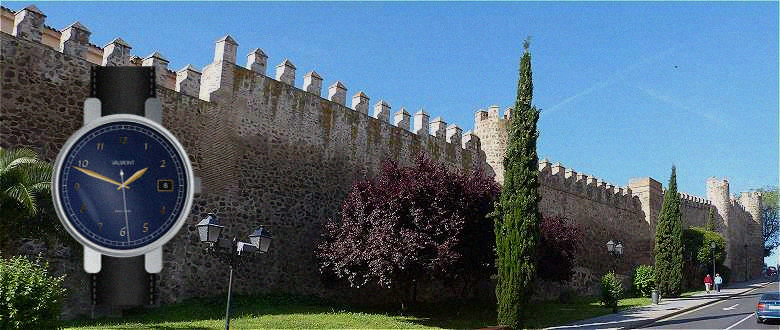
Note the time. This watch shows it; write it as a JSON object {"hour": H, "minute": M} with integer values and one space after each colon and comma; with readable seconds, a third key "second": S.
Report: {"hour": 1, "minute": 48, "second": 29}
